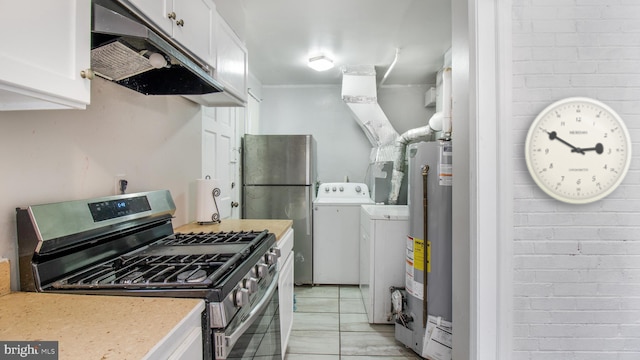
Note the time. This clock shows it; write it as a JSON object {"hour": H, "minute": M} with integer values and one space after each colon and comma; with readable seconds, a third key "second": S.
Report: {"hour": 2, "minute": 50}
